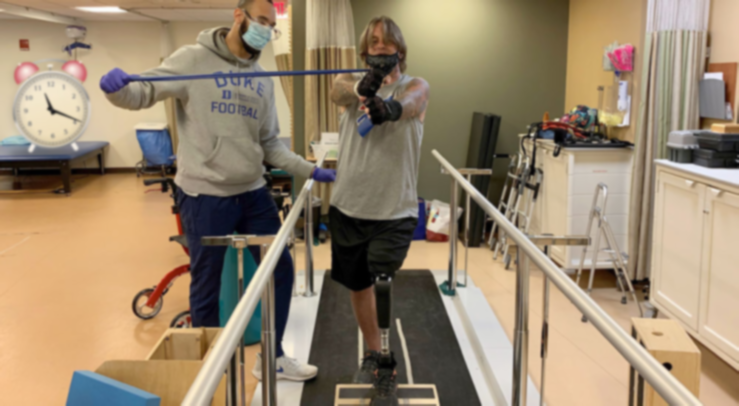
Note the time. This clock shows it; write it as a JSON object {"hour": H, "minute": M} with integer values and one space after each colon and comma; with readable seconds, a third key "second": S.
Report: {"hour": 11, "minute": 19}
